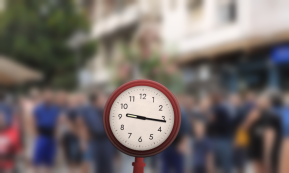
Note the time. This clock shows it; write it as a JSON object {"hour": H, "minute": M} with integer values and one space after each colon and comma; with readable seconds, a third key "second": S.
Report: {"hour": 9, "minute": 16}
